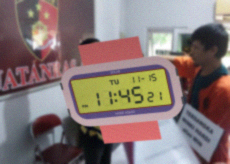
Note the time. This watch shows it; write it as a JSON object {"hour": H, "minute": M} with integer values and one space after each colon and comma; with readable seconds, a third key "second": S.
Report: {"hour": 11, "minute": 45, "second": 21}
